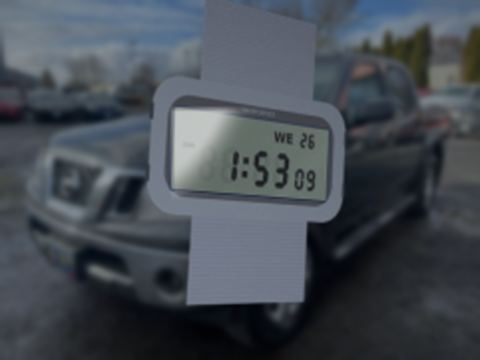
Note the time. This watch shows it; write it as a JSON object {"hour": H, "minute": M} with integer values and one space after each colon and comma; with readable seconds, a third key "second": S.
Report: {"hour": 1, "minute": 53, "second": 9}
